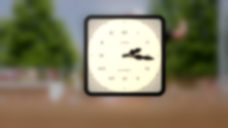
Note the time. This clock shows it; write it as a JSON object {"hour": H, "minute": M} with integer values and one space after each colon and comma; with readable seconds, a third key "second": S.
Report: {"hour": 2, "minute": 16}
